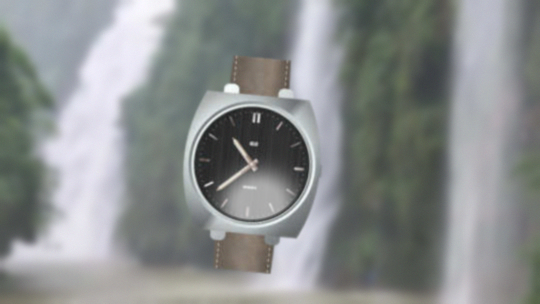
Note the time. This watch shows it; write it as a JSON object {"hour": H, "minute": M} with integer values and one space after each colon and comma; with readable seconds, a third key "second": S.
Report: {"hour": 10, "minute": 38}
